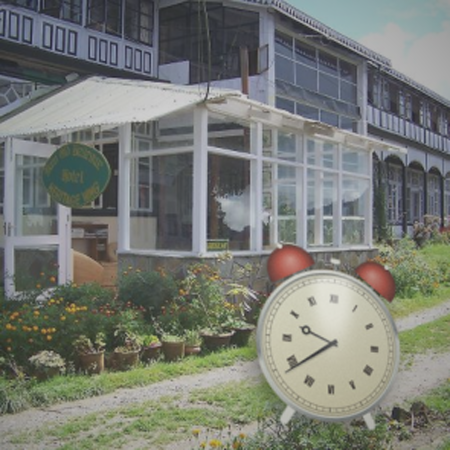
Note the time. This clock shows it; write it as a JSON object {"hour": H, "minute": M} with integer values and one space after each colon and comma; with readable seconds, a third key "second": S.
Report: {"hour": 9, "minute": 39}
